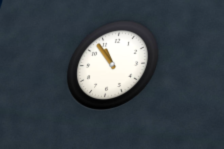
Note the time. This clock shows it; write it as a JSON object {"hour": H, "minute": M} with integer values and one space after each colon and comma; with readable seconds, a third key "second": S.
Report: {"hour": 10, "minute": 53}
